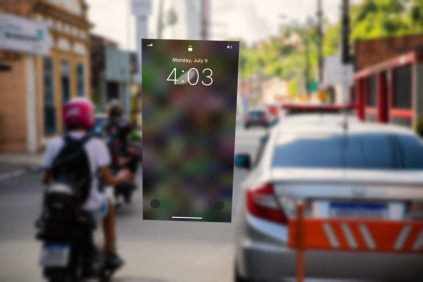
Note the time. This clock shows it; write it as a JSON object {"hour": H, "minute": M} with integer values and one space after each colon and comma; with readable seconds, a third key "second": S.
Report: {"hour": 4, "minute": 3}
